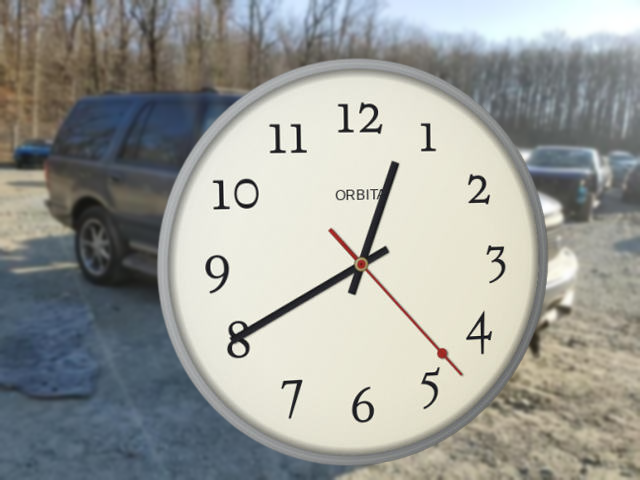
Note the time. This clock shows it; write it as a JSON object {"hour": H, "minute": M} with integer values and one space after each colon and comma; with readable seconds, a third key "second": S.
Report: {"hour": 12, "minute": 40, "second": 23}
